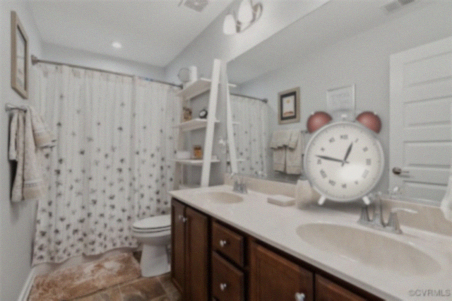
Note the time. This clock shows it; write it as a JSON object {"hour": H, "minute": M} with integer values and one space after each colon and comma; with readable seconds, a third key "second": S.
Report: {"hour": 12, "minute": 47}
